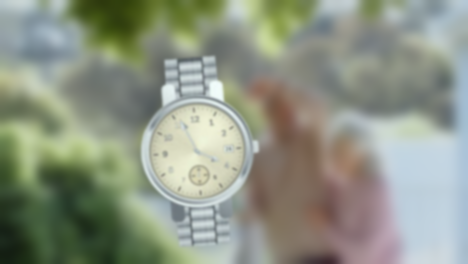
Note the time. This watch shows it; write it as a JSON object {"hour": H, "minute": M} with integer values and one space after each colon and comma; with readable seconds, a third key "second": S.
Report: {"hour": 3, "minute": 56}
